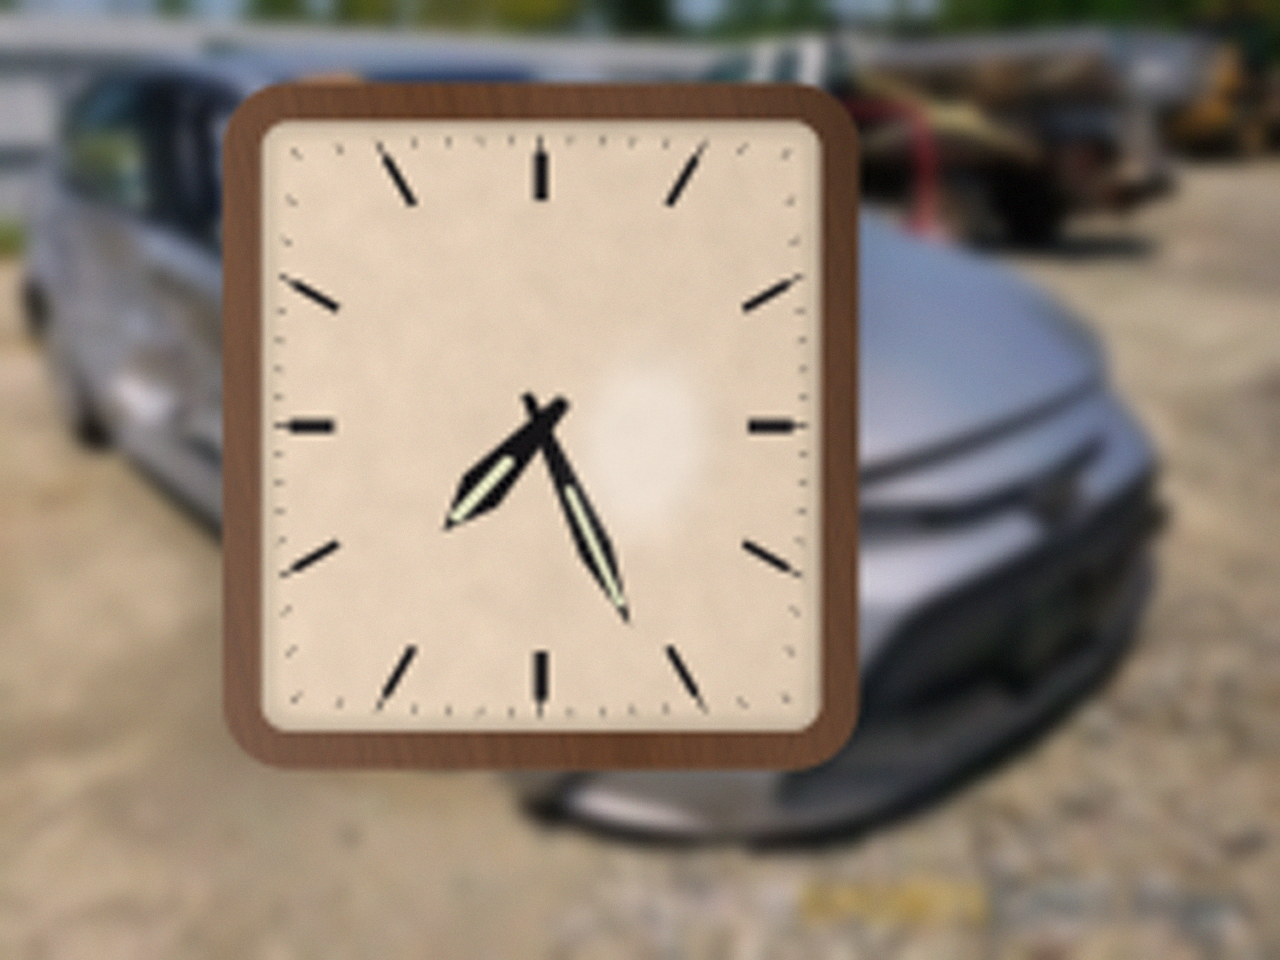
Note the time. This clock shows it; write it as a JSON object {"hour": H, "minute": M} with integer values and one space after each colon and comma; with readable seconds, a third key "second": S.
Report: {"hour": 7, "minute": 26}
